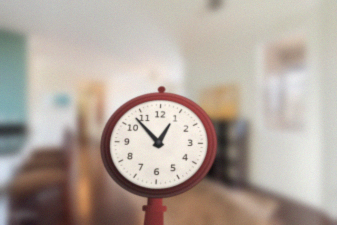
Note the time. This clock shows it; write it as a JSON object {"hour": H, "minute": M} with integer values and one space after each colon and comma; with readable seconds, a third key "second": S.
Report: {"hour": 12, "minute": 53}
